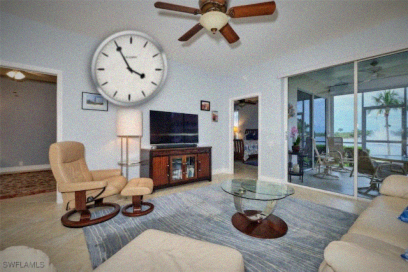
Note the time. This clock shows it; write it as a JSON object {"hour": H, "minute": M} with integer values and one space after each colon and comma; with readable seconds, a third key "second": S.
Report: {"hour": 3, "minute": 55}
